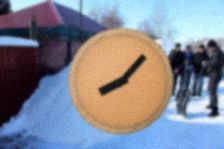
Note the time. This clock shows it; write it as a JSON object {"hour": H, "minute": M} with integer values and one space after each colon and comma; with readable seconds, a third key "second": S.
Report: {"hour": 8, "minute": 7}
